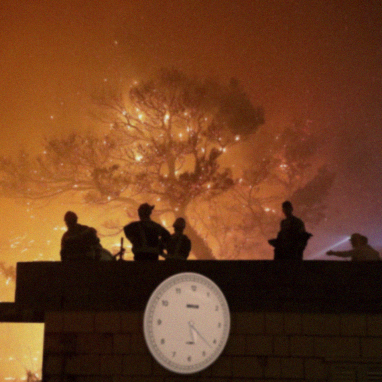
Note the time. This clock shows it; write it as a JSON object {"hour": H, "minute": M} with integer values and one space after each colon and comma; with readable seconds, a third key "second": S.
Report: {"hour": 5, "minute": 22}
